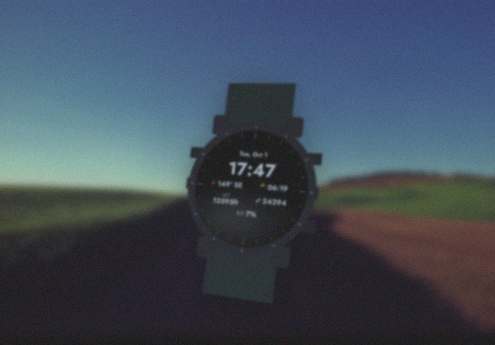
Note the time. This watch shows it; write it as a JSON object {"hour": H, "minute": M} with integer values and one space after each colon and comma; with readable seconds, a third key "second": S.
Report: {"hour": 17, "minute": 47}
